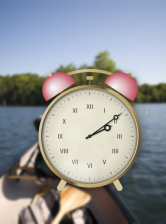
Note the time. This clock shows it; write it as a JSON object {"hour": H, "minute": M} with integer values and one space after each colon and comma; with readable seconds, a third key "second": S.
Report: {"hour": 2, "minute": 9}
